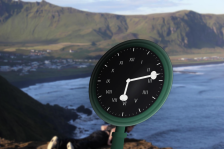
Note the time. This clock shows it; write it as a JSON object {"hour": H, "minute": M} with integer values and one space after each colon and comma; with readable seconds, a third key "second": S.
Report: {"hour": 6, "minute": 13}
